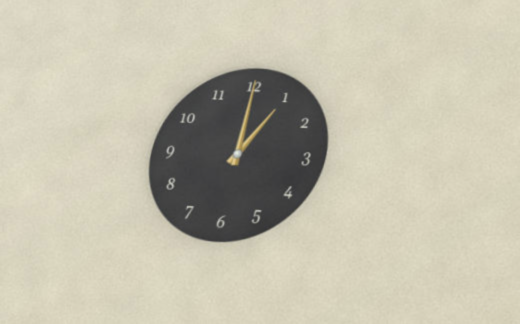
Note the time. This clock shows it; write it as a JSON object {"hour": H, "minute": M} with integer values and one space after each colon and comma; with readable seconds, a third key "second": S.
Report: {"hour": 1, "minute": 0}
